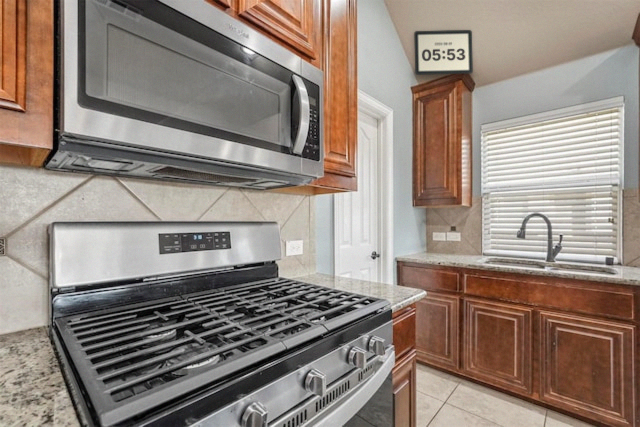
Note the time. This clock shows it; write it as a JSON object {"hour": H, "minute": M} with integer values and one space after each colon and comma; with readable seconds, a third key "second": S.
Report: {"hour": 5, "minute": 53}
